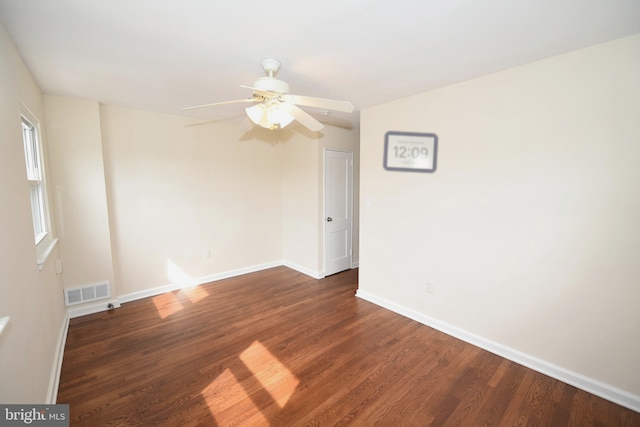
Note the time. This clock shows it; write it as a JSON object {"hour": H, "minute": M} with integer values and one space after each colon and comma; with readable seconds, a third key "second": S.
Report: {"hour": 12, "minute": 9}
